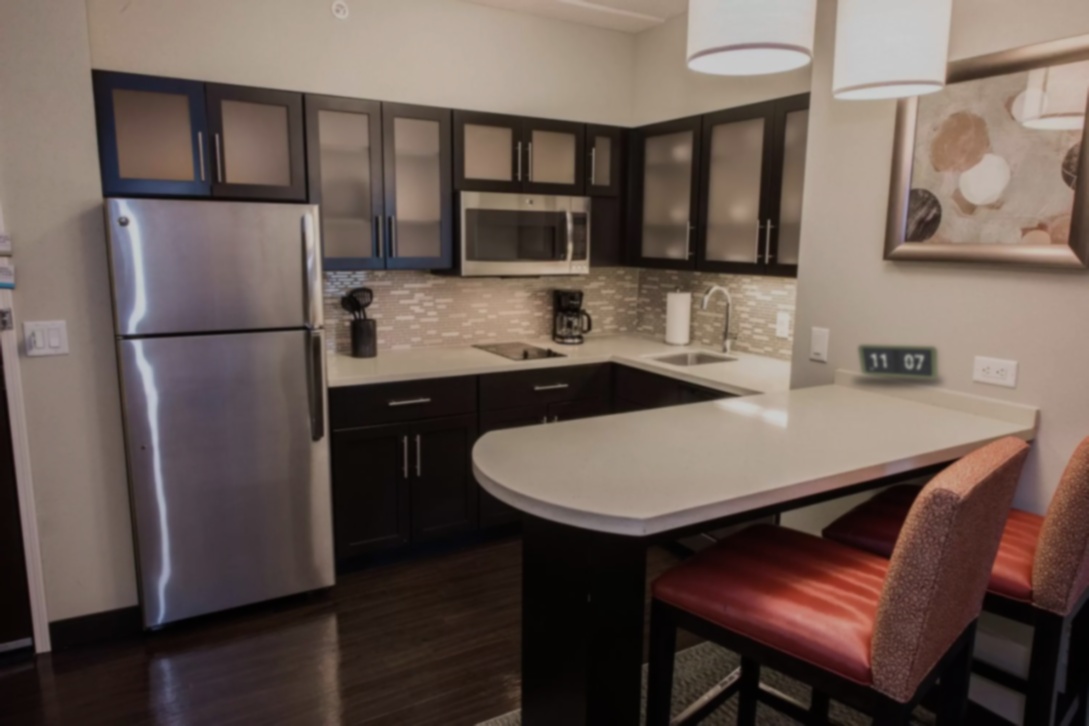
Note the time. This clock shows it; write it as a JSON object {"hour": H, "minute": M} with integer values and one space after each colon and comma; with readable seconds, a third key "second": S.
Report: {"hour": 11, "minute": 7}
